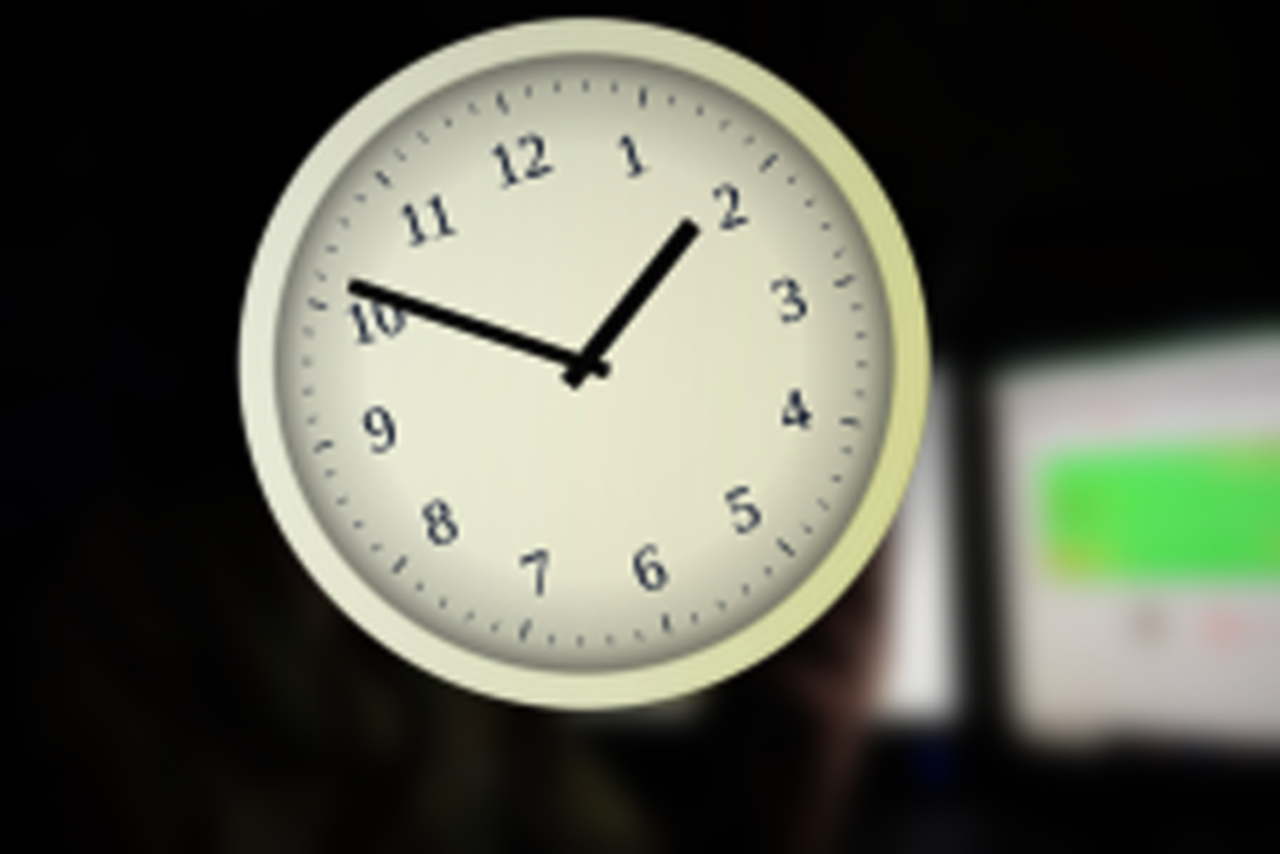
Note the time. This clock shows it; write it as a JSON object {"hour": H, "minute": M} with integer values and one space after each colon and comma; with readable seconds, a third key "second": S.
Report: {"hour": 1, "minute": 51}
